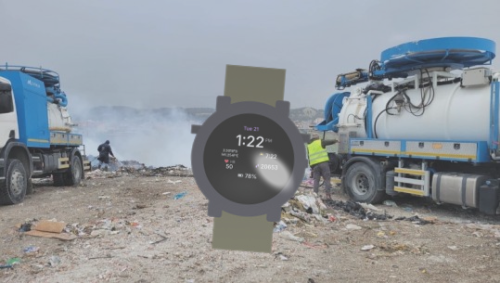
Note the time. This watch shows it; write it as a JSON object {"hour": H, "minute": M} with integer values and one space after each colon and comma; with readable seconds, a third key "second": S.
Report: {"hour": 1, "minute": 22}
